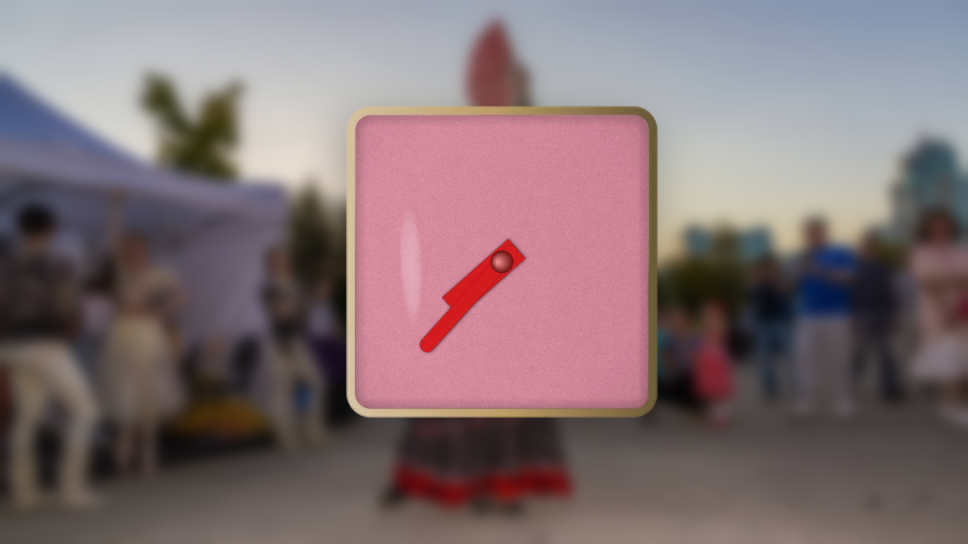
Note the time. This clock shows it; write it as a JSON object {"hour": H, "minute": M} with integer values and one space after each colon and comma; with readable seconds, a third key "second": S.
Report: {"hour": 7, "minute": 37}
